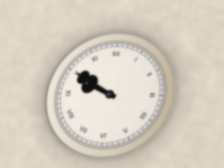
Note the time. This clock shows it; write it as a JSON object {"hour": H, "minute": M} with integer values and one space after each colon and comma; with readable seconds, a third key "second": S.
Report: {"hour": 9, "minute": 50}
